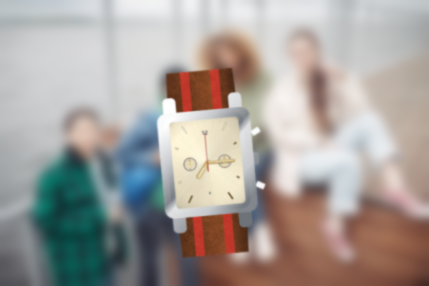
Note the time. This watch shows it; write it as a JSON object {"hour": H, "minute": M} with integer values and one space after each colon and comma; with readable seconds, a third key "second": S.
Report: {"hour": 7, "minute": 15}
